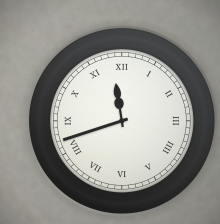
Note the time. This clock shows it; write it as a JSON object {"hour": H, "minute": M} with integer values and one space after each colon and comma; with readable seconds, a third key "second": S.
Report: {"hour": 11, "minute": 42}
